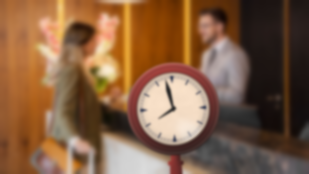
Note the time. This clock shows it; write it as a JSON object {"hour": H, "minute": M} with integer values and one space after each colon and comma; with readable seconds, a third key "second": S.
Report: {"hour": 7, "minute": 58}
